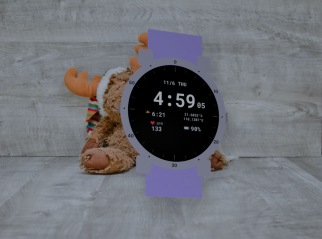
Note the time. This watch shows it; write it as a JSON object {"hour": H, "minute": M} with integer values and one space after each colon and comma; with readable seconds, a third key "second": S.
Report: {"hour": 4, "minute": 59, "second": 5}
